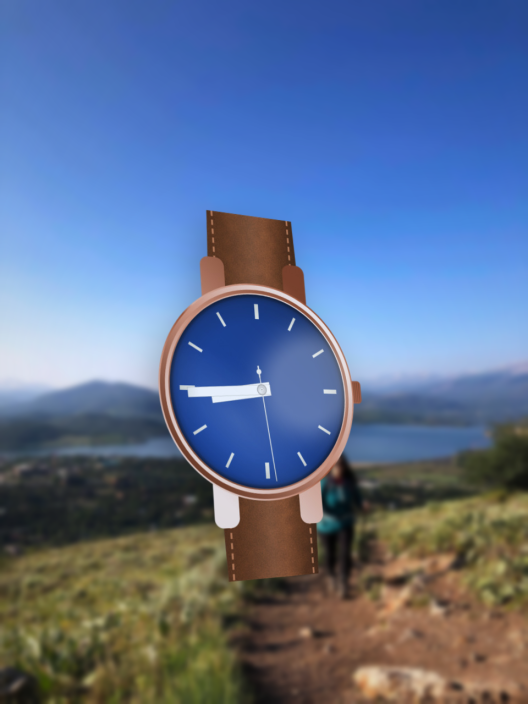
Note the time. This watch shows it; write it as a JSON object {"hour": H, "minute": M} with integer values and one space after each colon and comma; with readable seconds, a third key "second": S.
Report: {"hour": 8, "minute": 44, "second": 29}
